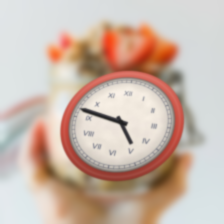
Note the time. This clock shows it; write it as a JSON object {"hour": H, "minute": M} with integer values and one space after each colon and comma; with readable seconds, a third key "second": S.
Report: {"hour": 4, "minute": 47}
